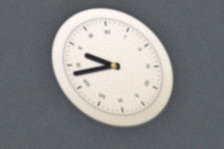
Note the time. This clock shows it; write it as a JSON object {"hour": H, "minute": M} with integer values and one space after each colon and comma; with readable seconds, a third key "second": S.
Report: {"hour": 9, "minute": 43}
